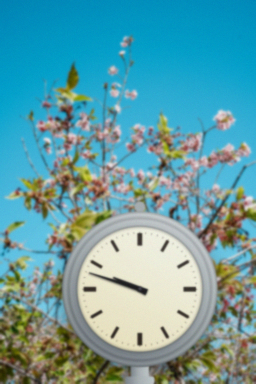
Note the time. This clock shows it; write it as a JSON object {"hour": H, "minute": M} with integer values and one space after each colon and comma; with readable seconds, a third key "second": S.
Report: {"hour": 9, "minute": 48}
